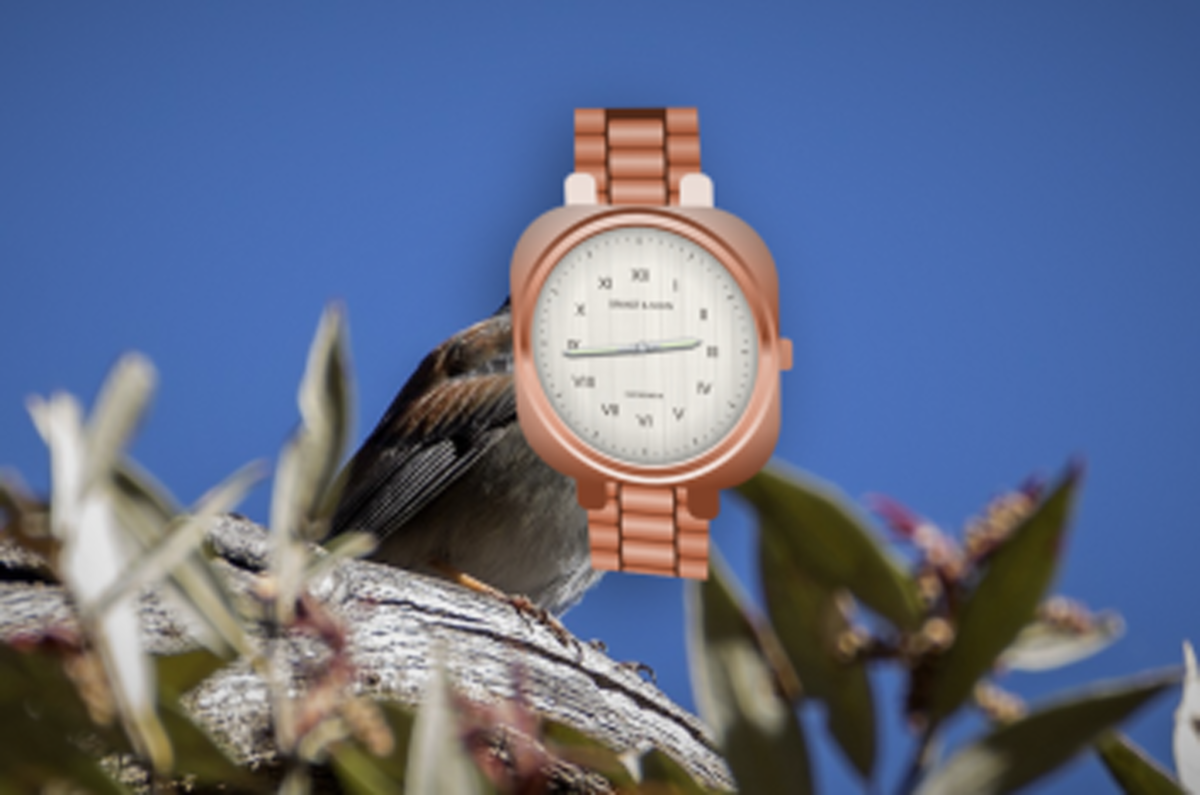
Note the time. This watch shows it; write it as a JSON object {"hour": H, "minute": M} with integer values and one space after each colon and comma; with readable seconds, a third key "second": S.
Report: {"hour": 2, "minute": 44}
